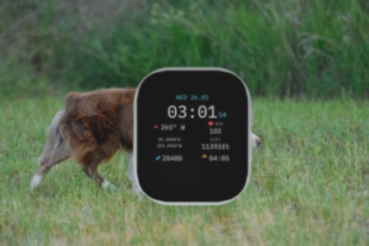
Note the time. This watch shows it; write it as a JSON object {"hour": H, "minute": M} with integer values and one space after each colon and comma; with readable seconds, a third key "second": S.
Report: {"hour": 3, "minute": 1}
